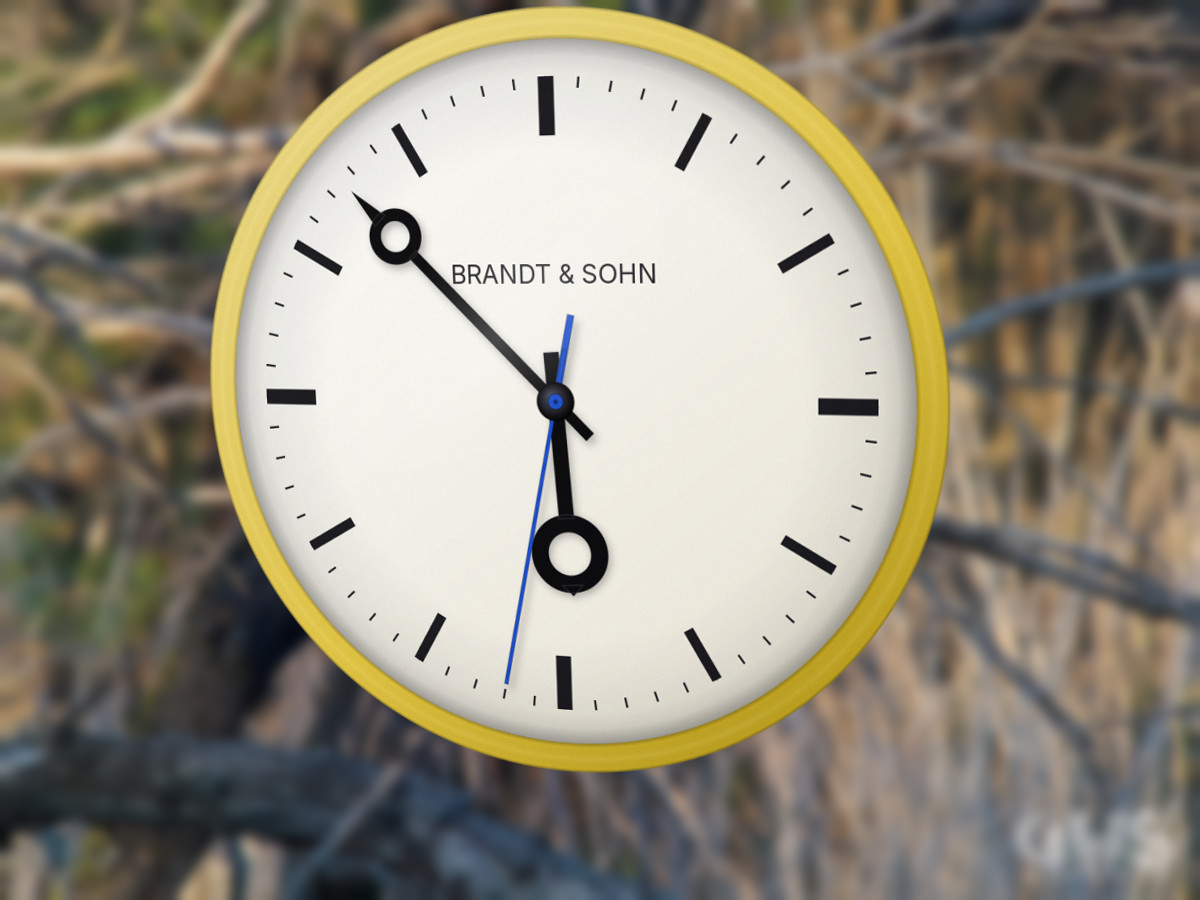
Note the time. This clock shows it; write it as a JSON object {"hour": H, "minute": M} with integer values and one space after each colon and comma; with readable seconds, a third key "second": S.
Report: {"hour": 5, "minute": 52, "second": 32}
